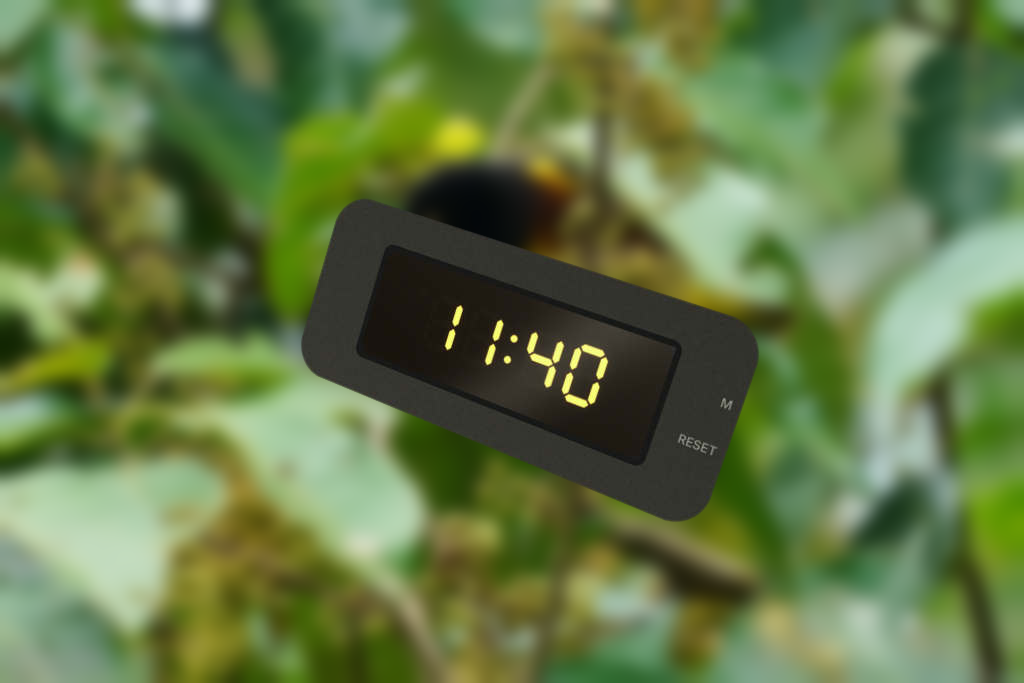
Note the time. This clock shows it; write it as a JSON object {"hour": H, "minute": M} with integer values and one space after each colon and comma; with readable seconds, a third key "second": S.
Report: {"hour": 11, "minute": 40}
